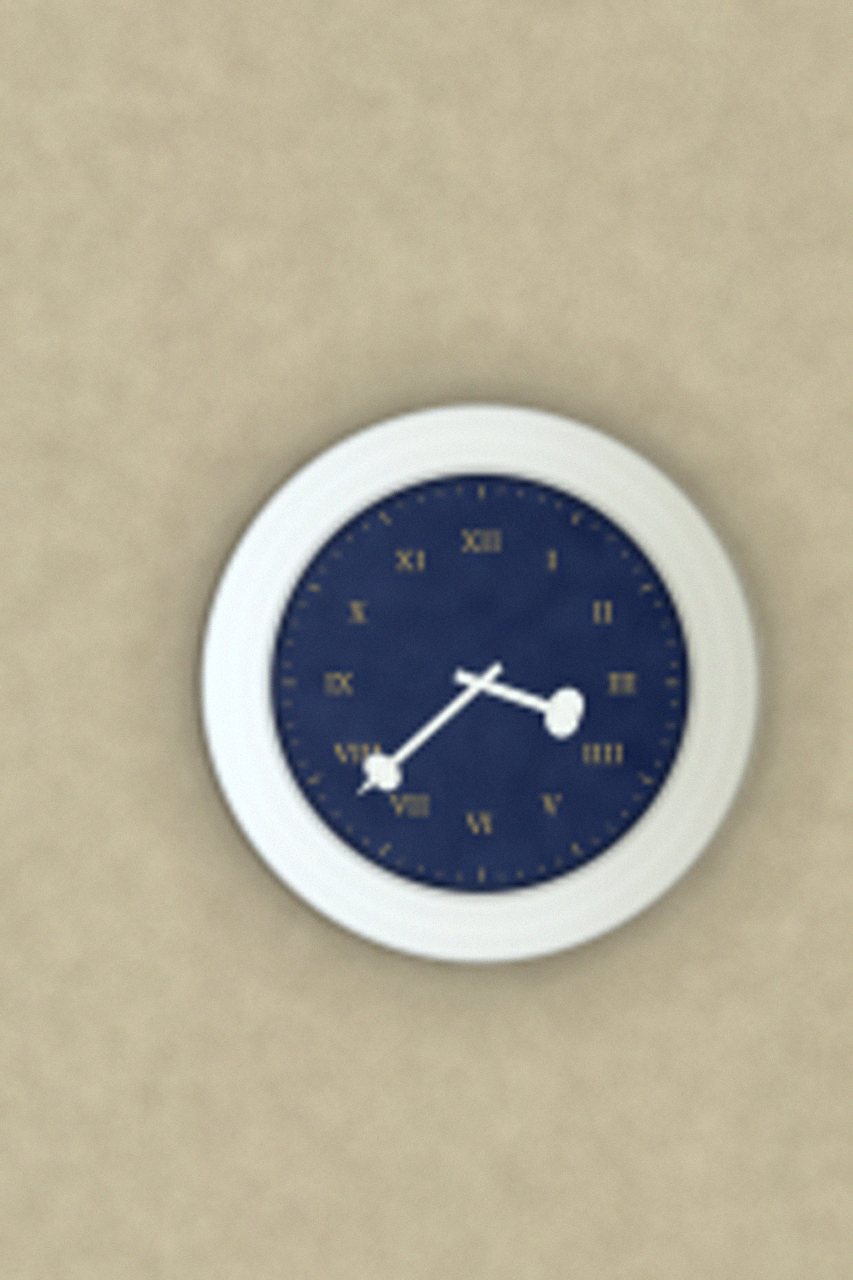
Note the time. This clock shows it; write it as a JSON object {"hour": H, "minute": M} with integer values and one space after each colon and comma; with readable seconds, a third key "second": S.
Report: {"hour": 3, "minute": 38}
